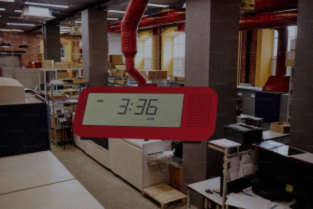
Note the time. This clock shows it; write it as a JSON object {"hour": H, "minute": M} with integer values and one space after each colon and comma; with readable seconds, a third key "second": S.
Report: {"hour": 3, "minute": 36}
